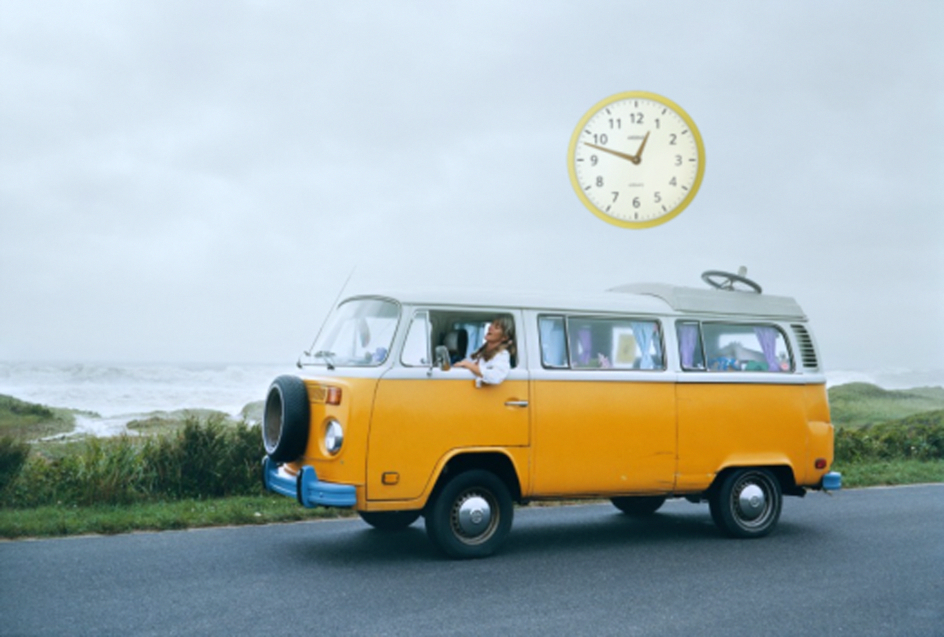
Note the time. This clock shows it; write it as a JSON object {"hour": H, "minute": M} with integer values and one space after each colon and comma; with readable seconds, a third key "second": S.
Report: {"hour": 12, "minute": 48}
